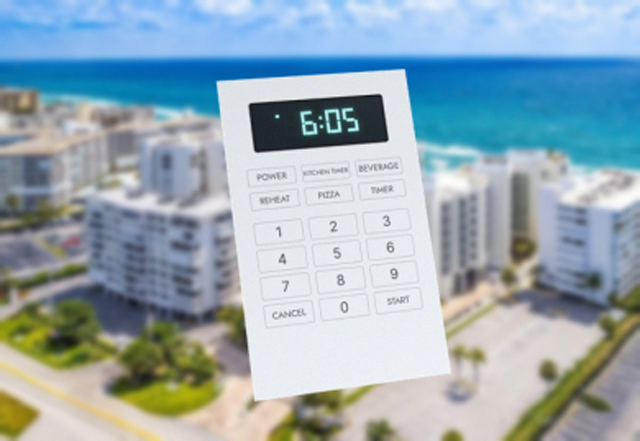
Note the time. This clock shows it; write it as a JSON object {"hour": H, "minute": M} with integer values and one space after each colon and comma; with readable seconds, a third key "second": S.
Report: {"hour": 6, "minute": 5}
